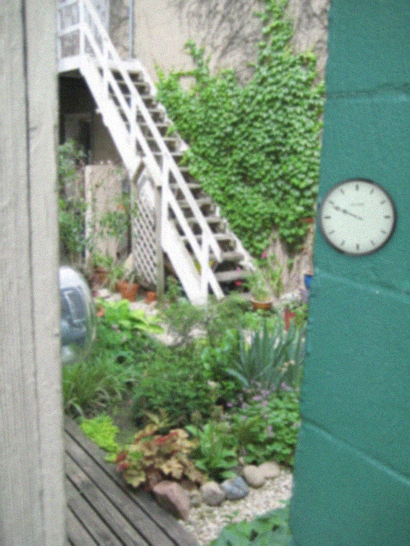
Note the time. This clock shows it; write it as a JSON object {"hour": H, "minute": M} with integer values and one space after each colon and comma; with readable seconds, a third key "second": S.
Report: {"hour": 9, "minute": 49}
